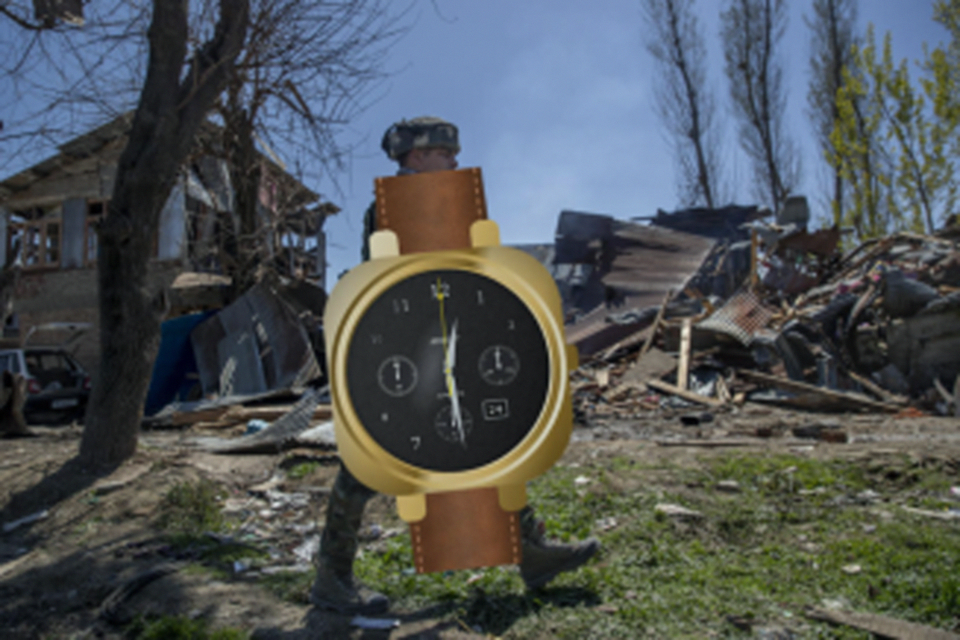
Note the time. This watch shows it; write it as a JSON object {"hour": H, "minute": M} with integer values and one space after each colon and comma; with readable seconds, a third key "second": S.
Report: {"hour": 12, "minute": 29}
